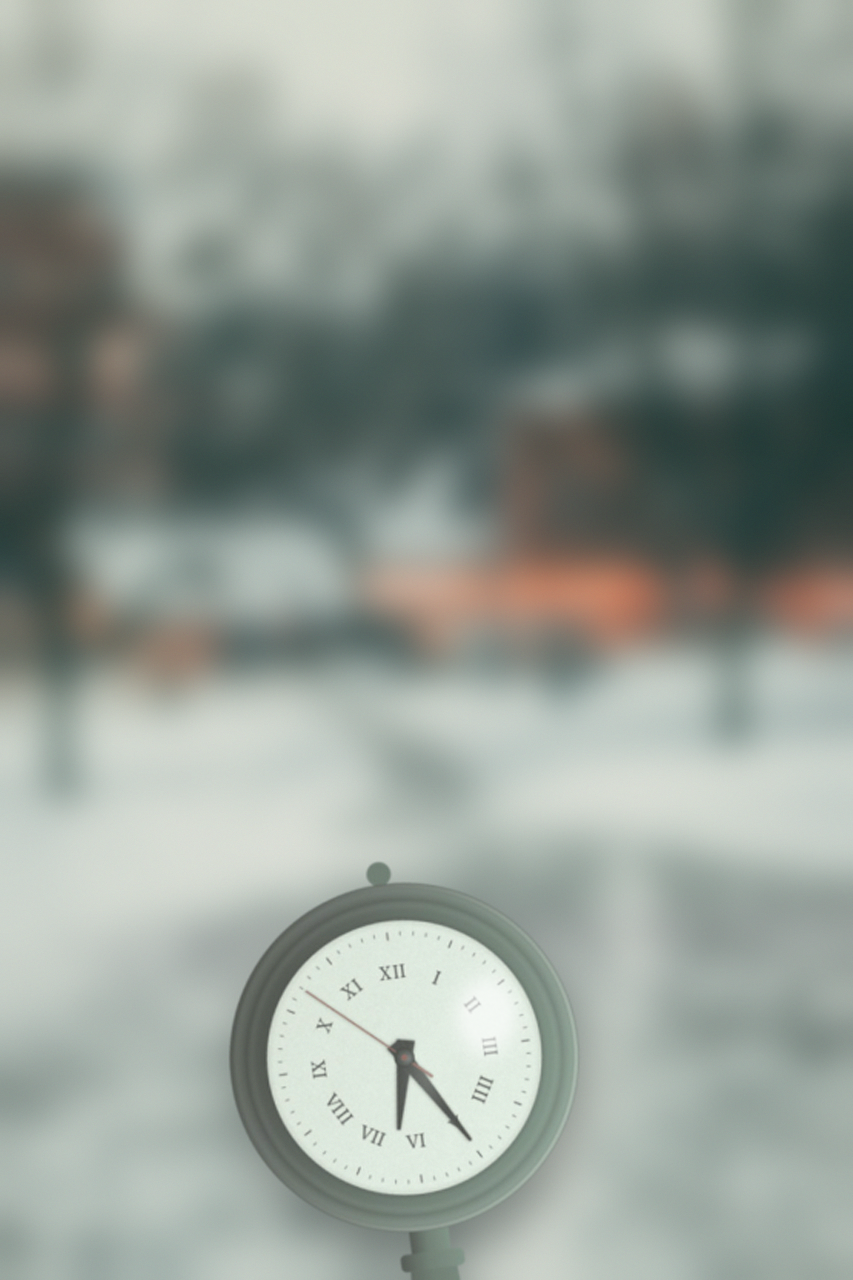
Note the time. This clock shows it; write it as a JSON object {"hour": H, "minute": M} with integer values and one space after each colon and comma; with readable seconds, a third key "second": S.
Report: {"hour": 6, "minute": 24, "second": 52}
